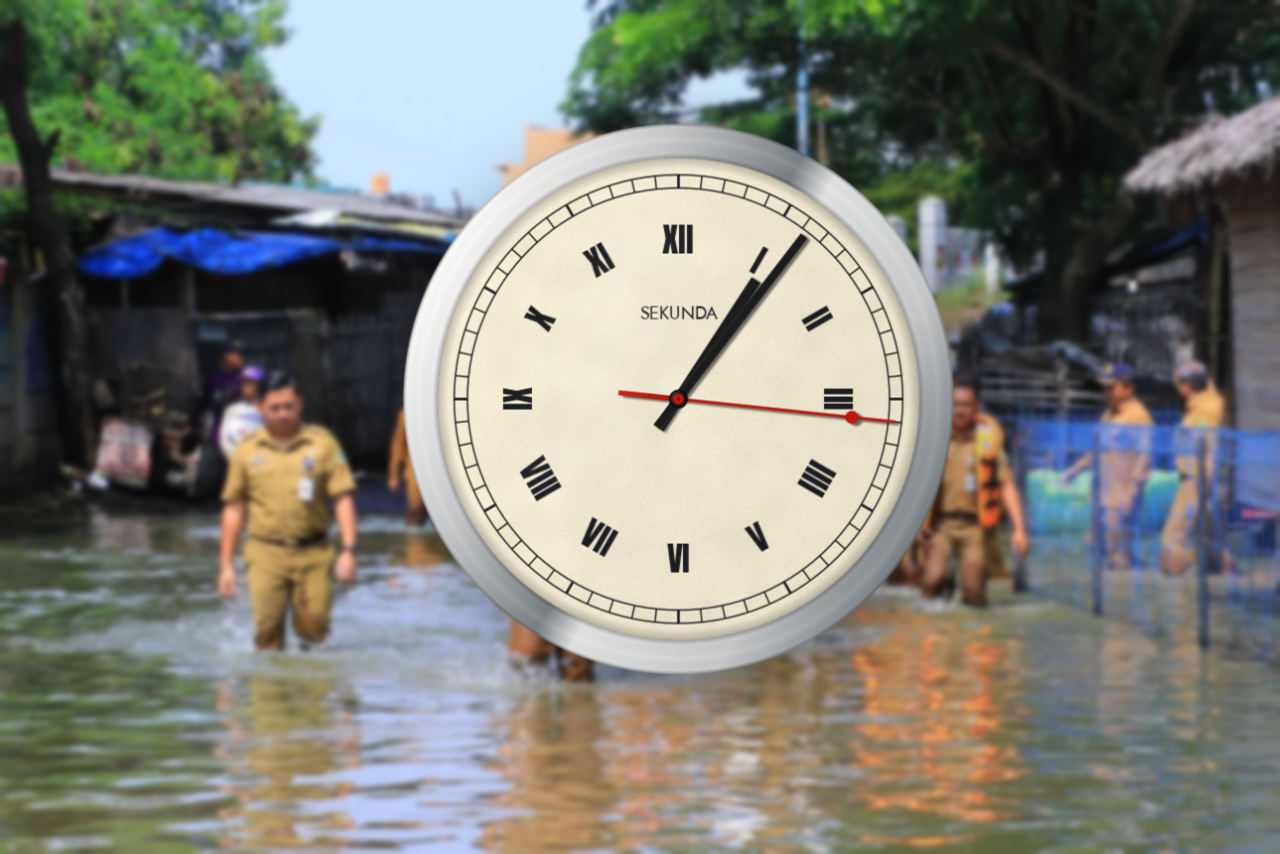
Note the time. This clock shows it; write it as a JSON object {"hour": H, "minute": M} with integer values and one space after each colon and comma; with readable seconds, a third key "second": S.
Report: {"hour": 1, "minute": 6, "second": 16}
